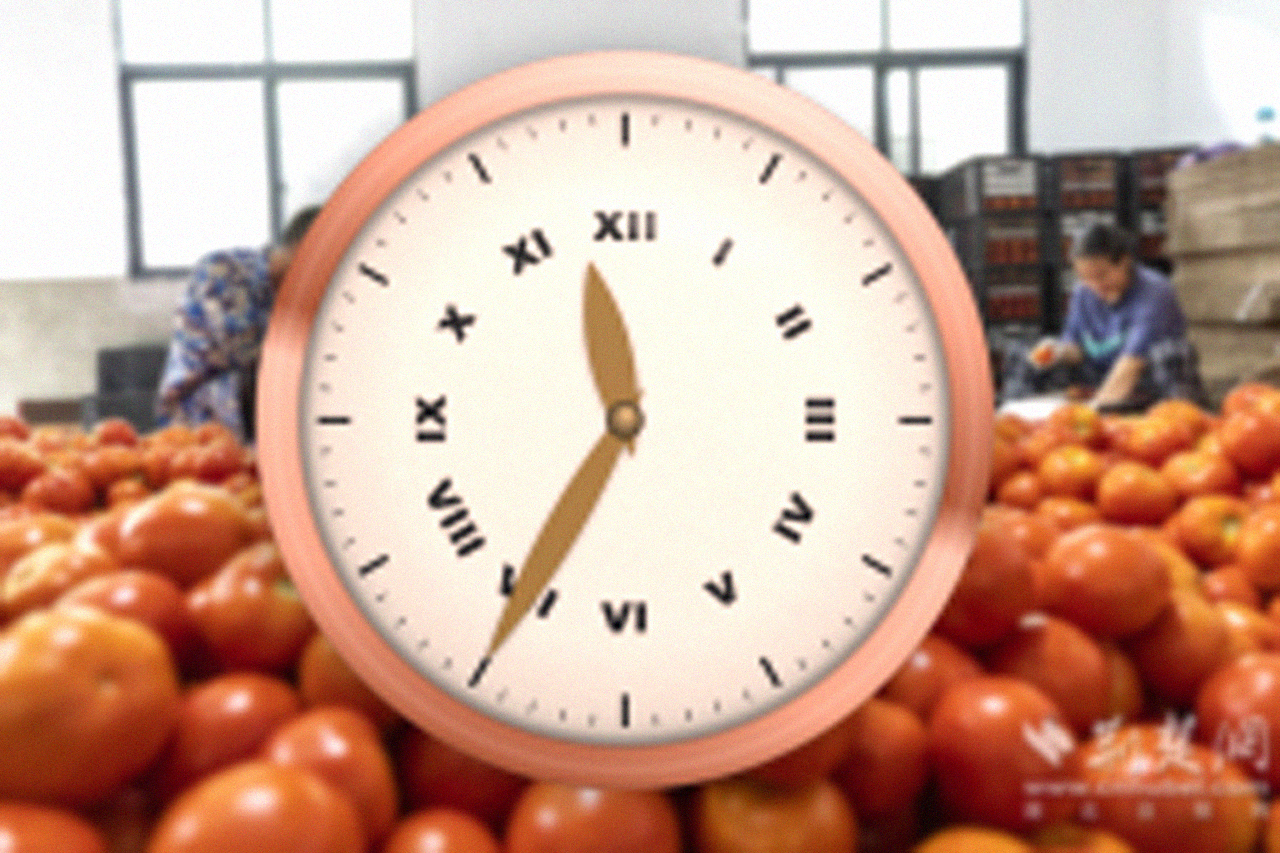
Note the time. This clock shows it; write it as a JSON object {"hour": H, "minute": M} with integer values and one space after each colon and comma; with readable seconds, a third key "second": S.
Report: {"hour": 11, "minute": 35}
